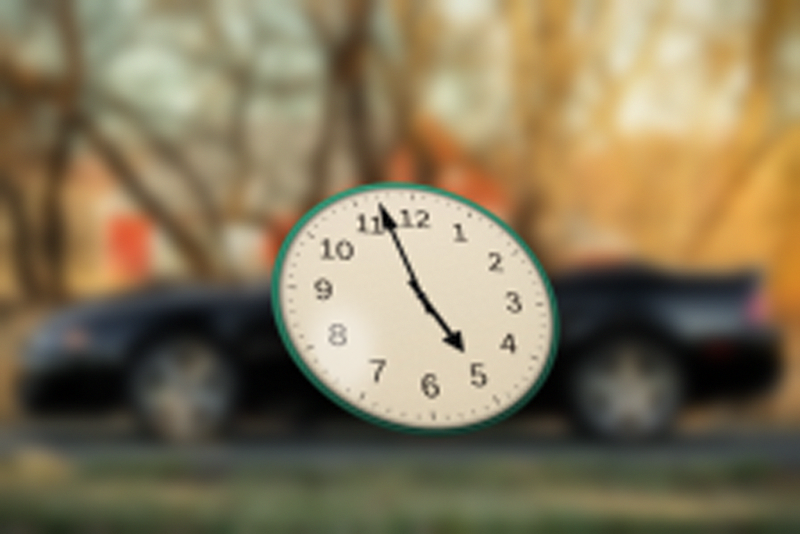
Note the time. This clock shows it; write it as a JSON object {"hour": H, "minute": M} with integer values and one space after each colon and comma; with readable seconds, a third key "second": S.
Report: {"hour": 4, "minute": 57}
